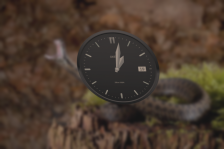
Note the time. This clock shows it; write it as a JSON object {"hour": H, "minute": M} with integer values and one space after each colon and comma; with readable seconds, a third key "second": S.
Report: {"hour": 1, "minute": 2}
